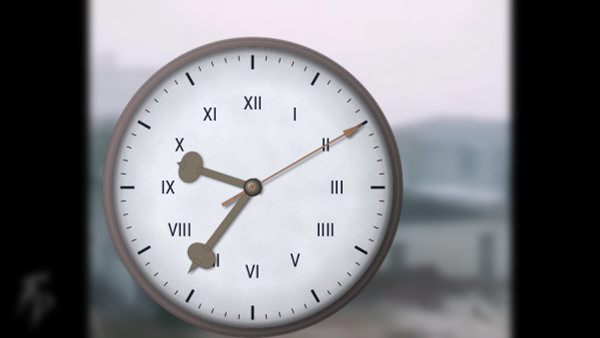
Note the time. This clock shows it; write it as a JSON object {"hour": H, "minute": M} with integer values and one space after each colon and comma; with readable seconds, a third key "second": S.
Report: {"hour": 9, "minute": 36, "second": 10}
